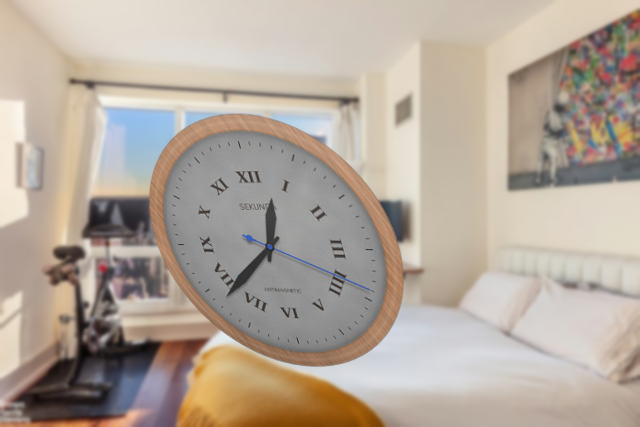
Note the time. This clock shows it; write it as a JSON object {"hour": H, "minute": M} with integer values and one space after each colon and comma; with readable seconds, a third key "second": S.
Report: {"hour": 12, "minute": 38, "second": 19}
